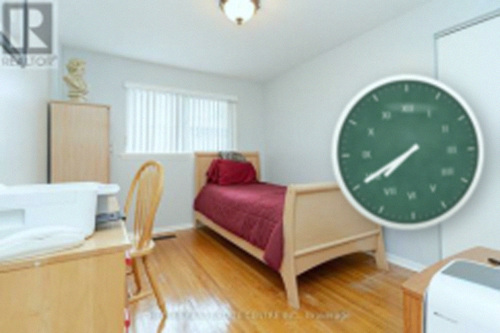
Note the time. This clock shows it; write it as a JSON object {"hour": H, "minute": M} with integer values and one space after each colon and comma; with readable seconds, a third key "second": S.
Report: {"hour": 7, "minute": 40}
